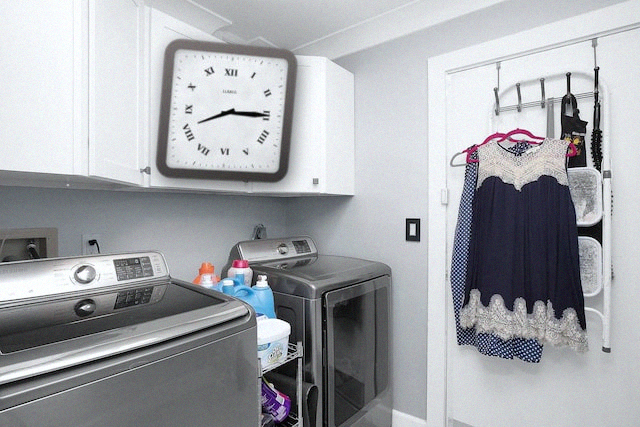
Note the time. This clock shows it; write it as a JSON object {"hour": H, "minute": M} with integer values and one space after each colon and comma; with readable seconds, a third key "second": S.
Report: {"hour": 8, "minute": 15}
